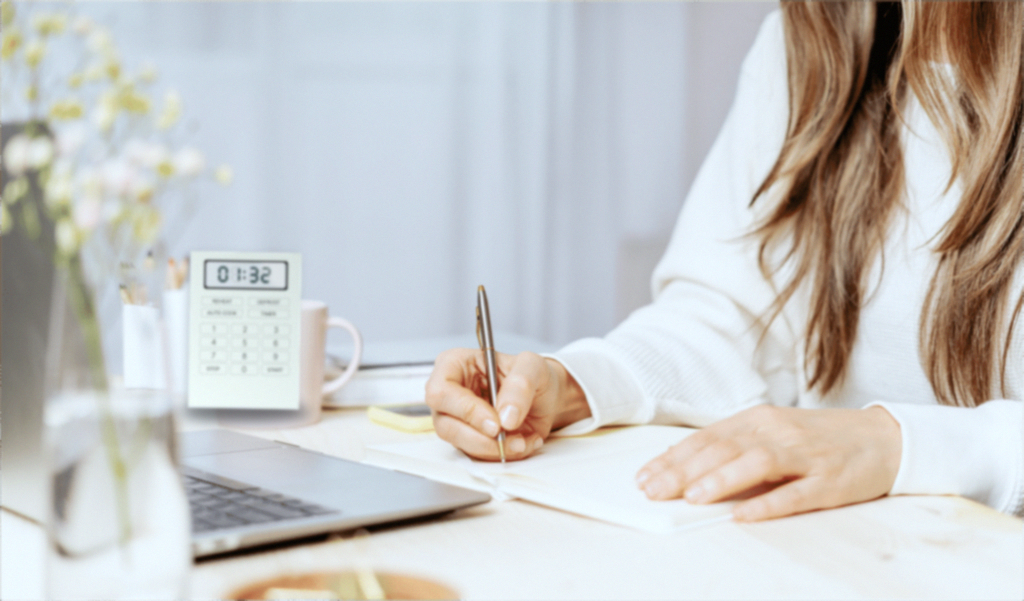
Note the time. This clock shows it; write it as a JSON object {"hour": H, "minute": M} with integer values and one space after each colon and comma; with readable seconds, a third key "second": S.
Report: {"hour": 1, "minute": 32}
